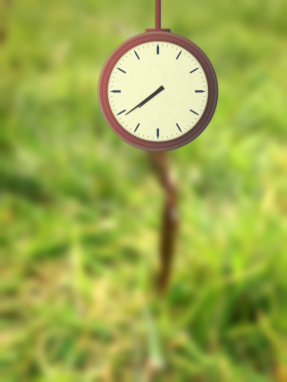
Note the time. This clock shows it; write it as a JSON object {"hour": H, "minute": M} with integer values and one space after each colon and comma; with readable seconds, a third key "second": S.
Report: {"hour": 7, "minute": 39}
